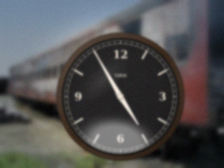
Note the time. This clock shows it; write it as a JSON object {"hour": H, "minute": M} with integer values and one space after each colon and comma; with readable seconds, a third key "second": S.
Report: {"hour": 4, "minute": 55}
